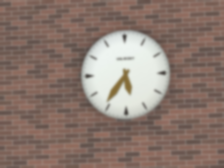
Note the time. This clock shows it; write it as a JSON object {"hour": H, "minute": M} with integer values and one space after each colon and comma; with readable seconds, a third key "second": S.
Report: {"hour": 5, "minute": 36}
